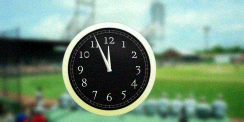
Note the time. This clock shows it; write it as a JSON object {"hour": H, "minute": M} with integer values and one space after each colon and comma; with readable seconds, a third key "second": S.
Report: {"hour": 11, "minute": 56}
